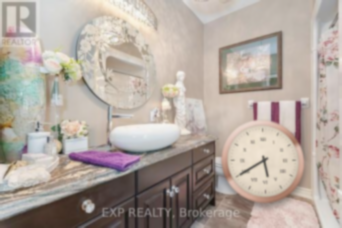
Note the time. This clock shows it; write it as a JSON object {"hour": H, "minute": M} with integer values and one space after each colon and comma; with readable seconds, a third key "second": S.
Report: {"hour": 5, "minute": 40}
